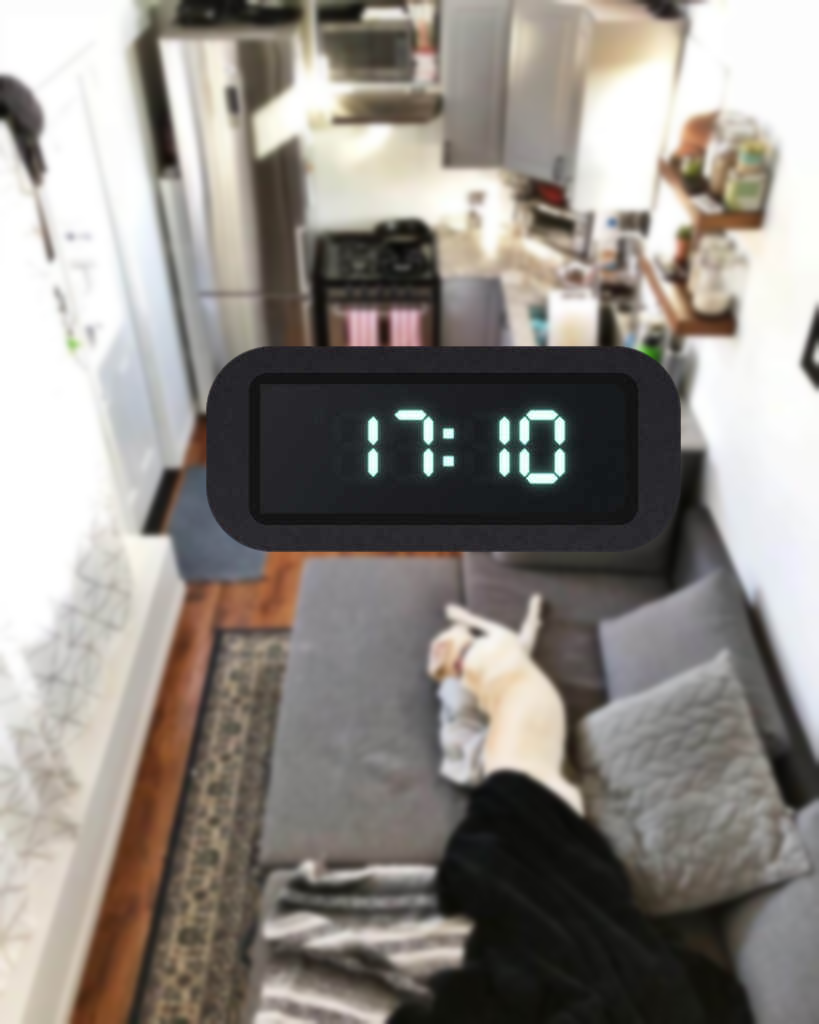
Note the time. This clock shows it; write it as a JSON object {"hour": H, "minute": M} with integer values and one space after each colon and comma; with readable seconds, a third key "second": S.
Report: {"hour": 17, "minute": 10}
